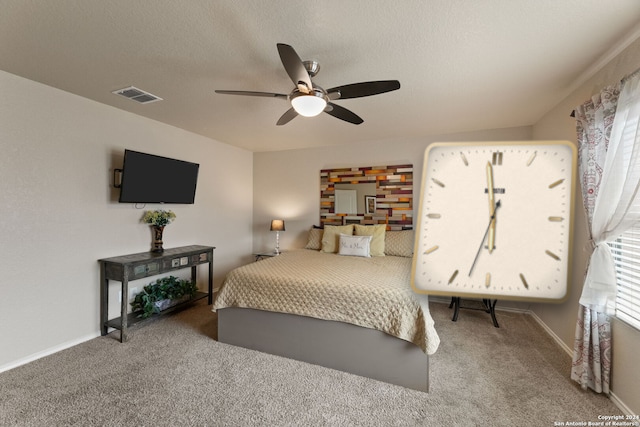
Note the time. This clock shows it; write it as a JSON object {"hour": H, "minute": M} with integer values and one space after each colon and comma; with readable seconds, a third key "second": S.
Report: {"hour": 5, "minute": 58, "second": 33}
